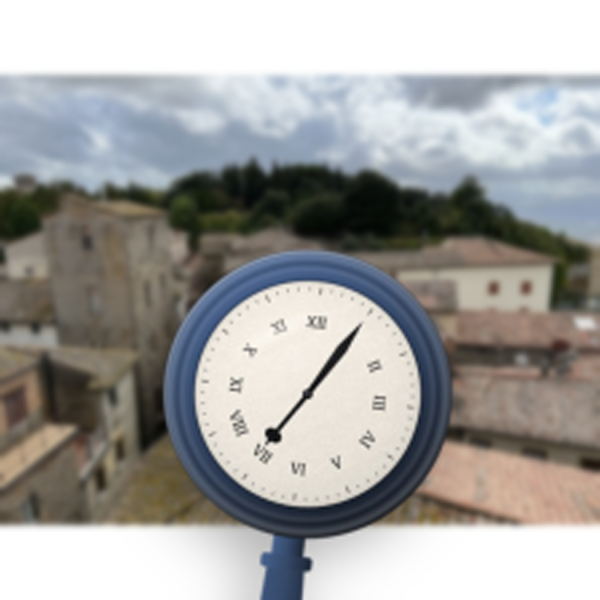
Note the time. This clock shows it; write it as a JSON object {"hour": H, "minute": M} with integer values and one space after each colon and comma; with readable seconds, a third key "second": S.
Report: {"hour": 7, "minute": 5}
